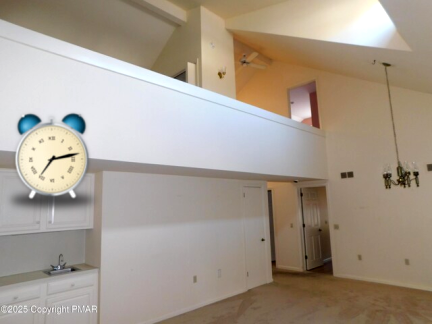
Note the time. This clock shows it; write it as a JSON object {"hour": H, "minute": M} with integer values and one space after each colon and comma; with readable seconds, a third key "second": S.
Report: {"hour": 7, "minute": 13}
